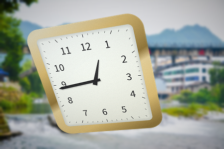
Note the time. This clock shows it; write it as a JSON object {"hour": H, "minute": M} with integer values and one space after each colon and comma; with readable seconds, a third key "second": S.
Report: {"hour": 12, "minute": 44}
